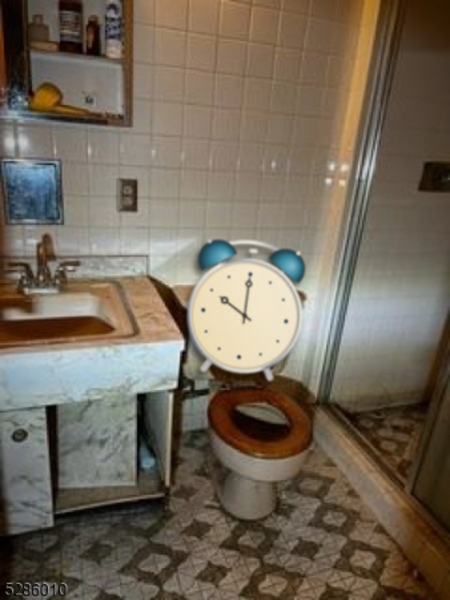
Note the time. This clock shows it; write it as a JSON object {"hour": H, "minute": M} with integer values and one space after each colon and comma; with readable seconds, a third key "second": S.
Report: {"hour": 10, "minute": 0}
